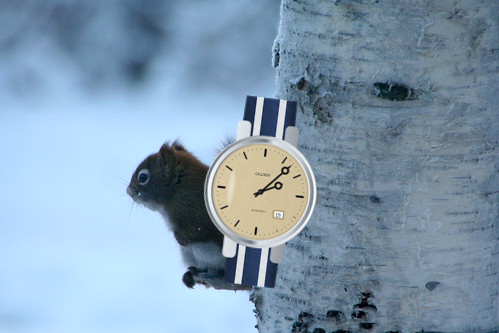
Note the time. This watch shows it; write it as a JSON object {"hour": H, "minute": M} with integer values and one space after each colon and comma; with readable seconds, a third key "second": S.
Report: {"hour": 2, "minute": 7}
